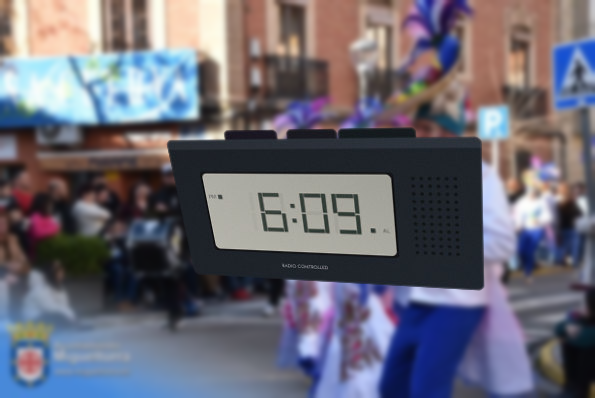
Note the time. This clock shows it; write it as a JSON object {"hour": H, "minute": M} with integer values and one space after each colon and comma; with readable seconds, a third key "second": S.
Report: {"hour": 6, "minute": 9}
